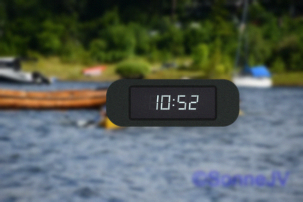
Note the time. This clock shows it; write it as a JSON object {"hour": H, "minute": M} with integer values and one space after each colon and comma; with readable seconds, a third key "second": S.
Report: {"hour": 10, "minute": 52}
